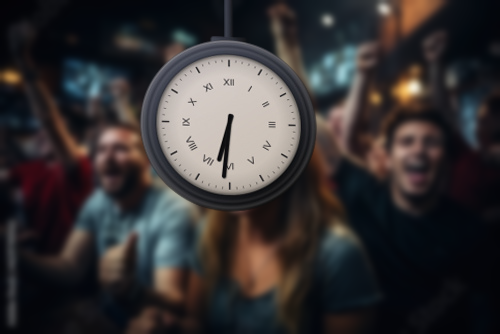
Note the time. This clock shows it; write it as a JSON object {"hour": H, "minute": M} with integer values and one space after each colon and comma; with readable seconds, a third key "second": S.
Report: {"hour": 6, "minute": 31}
